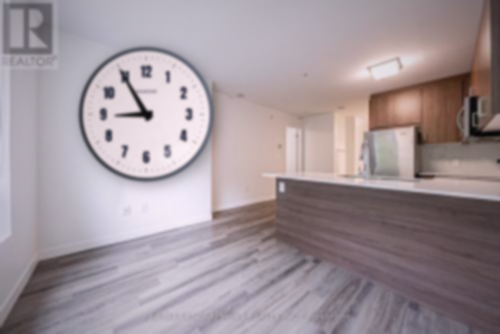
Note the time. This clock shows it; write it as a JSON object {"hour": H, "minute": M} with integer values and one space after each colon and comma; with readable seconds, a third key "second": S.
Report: {"hour": 8, "minute": 55}
